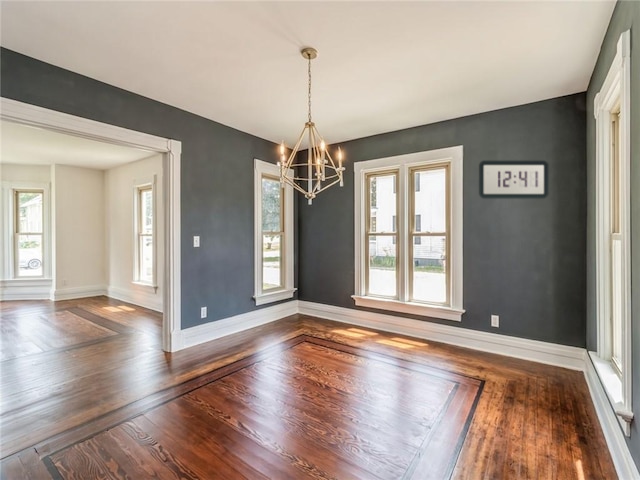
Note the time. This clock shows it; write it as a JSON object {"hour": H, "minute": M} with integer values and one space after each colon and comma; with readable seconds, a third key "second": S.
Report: {"hour": 12, "minute": 41}
